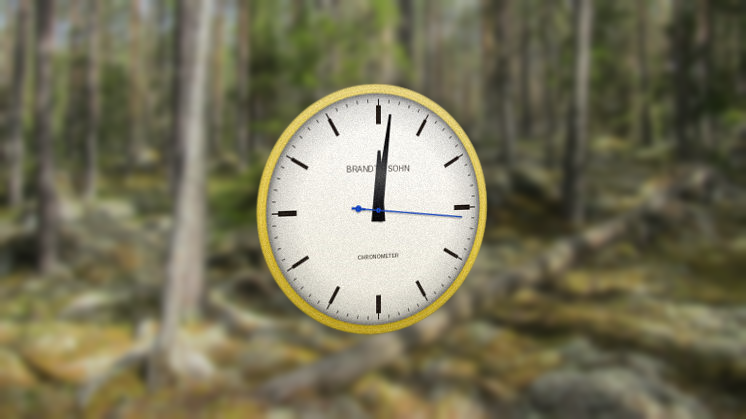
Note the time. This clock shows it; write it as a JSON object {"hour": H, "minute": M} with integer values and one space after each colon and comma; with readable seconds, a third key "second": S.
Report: {"hour": 12, "minute": 1, "second": 16}
